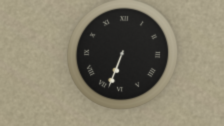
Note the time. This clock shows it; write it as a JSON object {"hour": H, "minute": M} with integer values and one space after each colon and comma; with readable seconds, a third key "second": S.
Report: {"hour": 6, "minute": 33}
